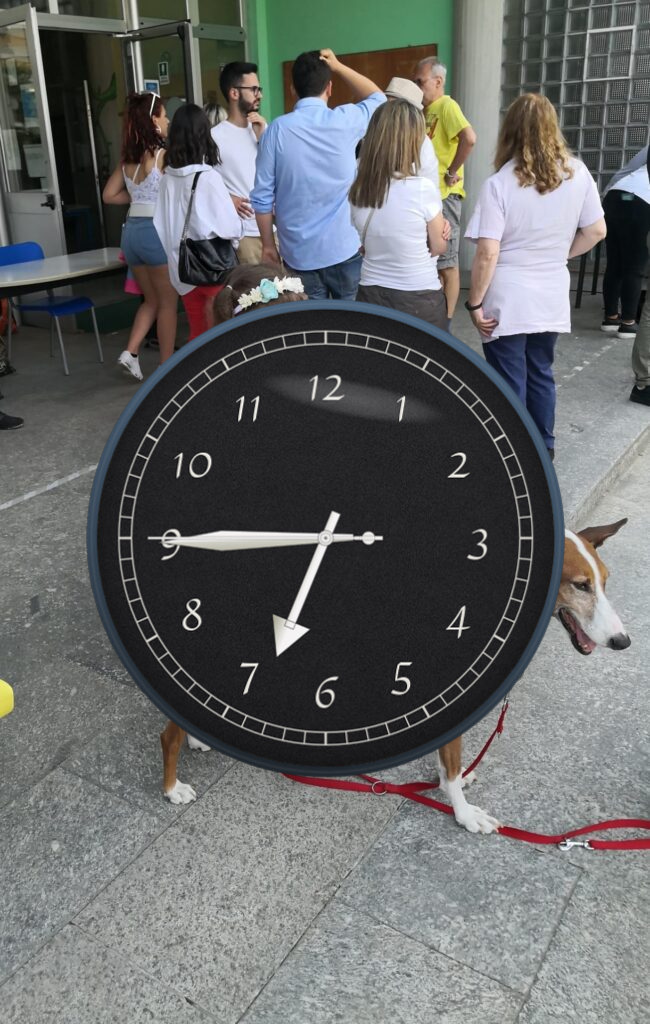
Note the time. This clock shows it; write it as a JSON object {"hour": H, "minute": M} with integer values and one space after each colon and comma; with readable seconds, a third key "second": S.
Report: {"hour": 6, "minute": 44, "second": 45}
